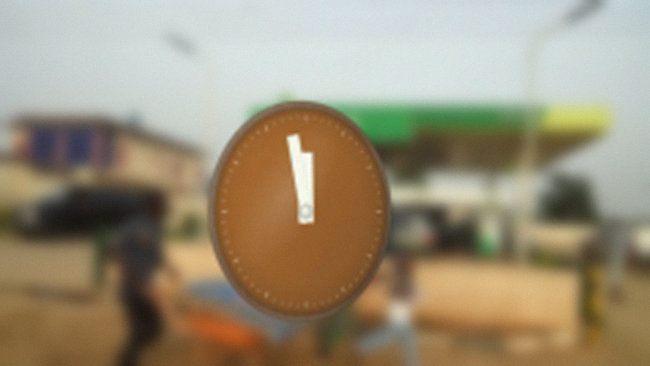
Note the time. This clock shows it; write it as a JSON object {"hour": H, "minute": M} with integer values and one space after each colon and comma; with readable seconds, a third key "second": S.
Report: {"hour": 11, "minute": 58}
